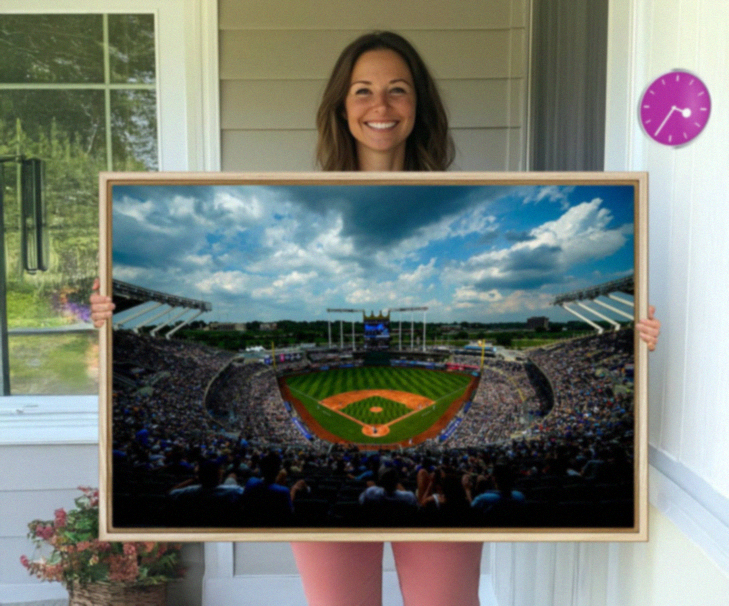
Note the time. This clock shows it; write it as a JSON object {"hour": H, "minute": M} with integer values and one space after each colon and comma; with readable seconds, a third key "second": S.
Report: {"hour": 3, "minute": 35}
